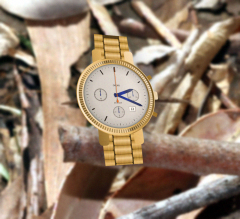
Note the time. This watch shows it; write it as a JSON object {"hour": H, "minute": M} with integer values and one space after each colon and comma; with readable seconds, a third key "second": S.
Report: {"hour": 2, "minute": 19}
